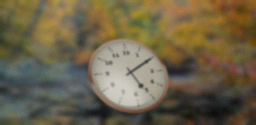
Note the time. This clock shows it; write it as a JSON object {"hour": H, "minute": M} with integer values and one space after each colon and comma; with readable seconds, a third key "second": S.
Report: {"hour": 5, "minute": 10}
